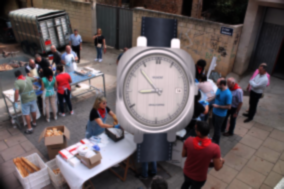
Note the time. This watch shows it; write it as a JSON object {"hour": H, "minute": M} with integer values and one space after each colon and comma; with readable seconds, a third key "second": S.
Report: {"hour": 8, "minute": 53}
